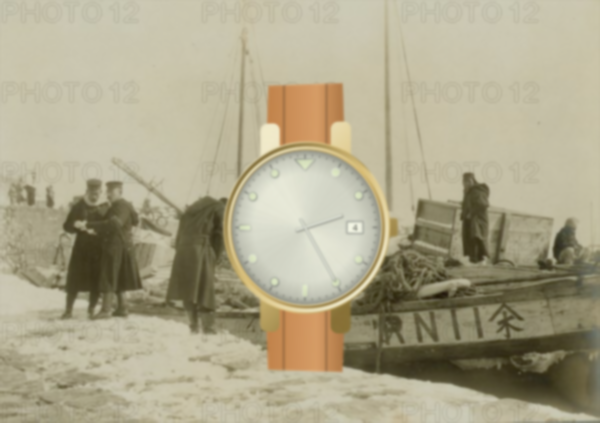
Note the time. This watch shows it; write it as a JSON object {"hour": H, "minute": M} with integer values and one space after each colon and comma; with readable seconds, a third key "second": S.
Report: {"hour": 2, "minute": 25}
